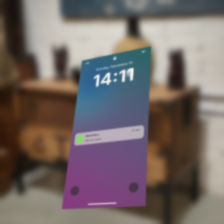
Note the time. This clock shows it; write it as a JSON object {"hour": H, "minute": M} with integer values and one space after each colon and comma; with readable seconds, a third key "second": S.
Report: {"hour": 14, "minute": 11}
